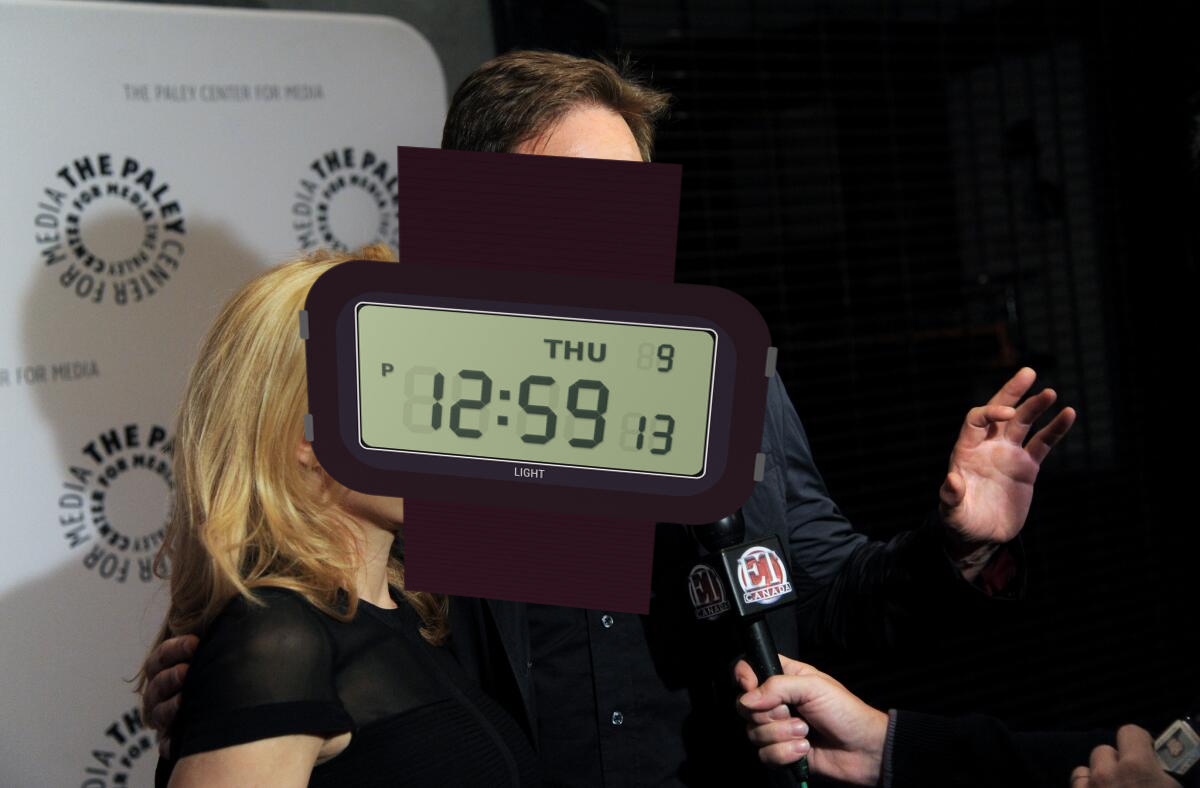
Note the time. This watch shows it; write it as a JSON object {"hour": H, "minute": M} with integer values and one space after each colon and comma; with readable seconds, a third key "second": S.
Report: {"hour": 12, "minute": 59, "second": 13}
